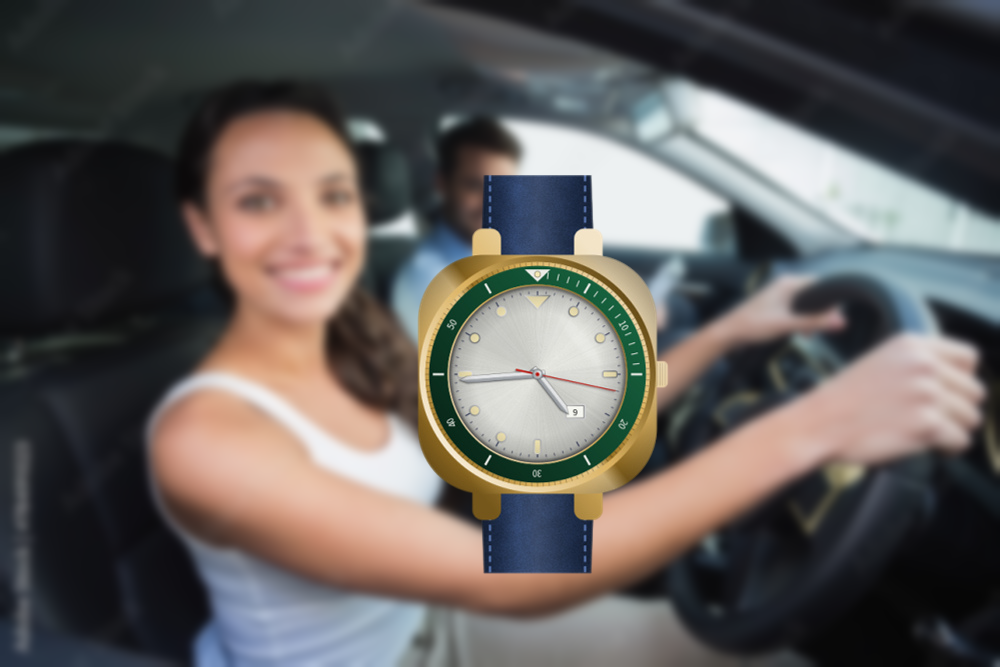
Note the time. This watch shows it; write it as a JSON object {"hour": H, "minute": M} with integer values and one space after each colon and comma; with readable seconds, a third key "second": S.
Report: {"hour": 4, "minute": 44, "second": 17}
